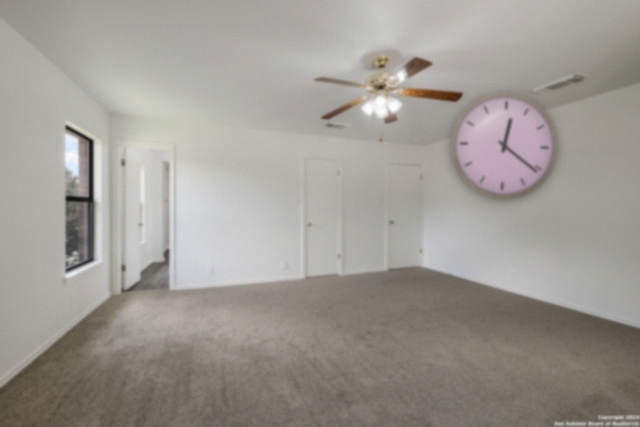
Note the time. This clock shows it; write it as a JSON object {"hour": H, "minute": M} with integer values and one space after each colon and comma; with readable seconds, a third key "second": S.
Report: {"hour": 12, "minute": 21}
